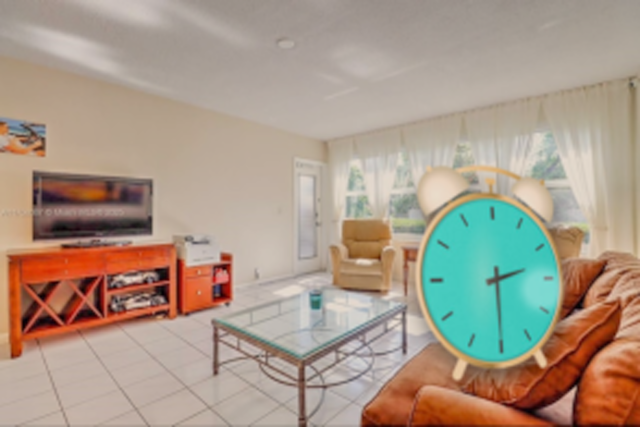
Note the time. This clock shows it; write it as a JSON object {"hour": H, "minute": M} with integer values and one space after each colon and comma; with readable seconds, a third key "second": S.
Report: {"hour": 2, "minute": 30}
